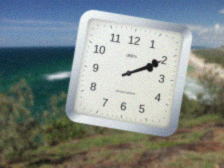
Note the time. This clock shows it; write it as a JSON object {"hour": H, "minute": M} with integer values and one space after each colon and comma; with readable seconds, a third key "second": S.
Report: {"hour": 2, "minute": 10}
